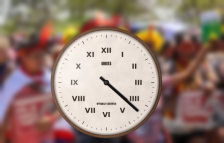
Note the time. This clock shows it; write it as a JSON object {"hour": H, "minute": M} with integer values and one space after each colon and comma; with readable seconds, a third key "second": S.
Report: {"hour": 4, "minute": 22}
